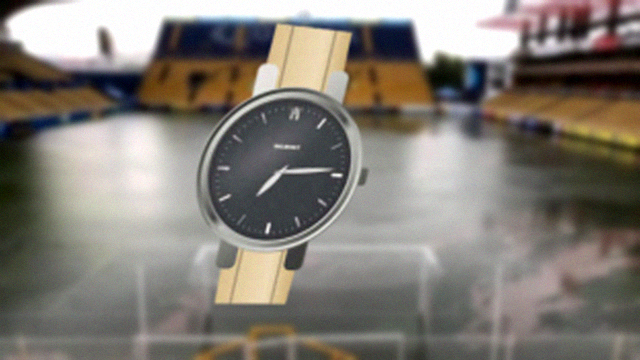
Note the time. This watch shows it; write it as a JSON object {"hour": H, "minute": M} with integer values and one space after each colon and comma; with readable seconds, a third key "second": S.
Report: {"hour": 7, "minute": 14}
